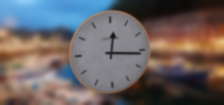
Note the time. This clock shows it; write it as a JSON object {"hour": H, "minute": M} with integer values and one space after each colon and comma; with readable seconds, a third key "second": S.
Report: {"hour": 12, "minute": 16}
